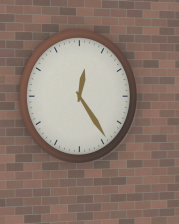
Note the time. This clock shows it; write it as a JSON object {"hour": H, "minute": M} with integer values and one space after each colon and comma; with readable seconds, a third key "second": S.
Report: {"hour": 12, "minute": 24}
